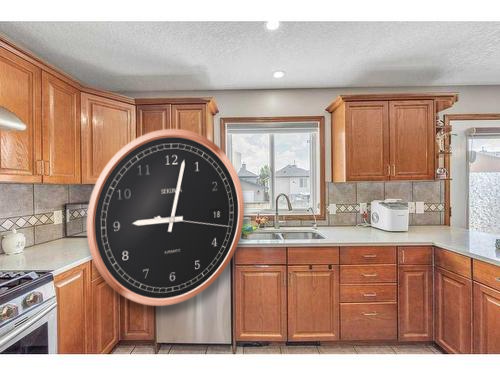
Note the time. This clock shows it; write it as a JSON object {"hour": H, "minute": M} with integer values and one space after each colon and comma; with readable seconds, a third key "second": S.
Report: {"hour": 9, "minute": 2, "second": 17}
